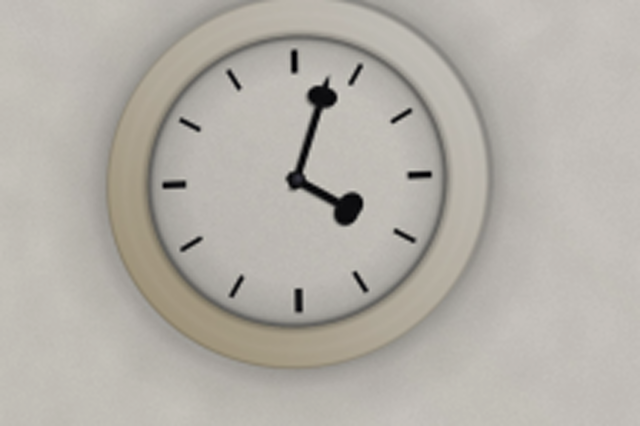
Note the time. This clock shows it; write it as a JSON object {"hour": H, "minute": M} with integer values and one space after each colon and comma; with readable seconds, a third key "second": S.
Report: {"hour": 4, "minute": 3}
